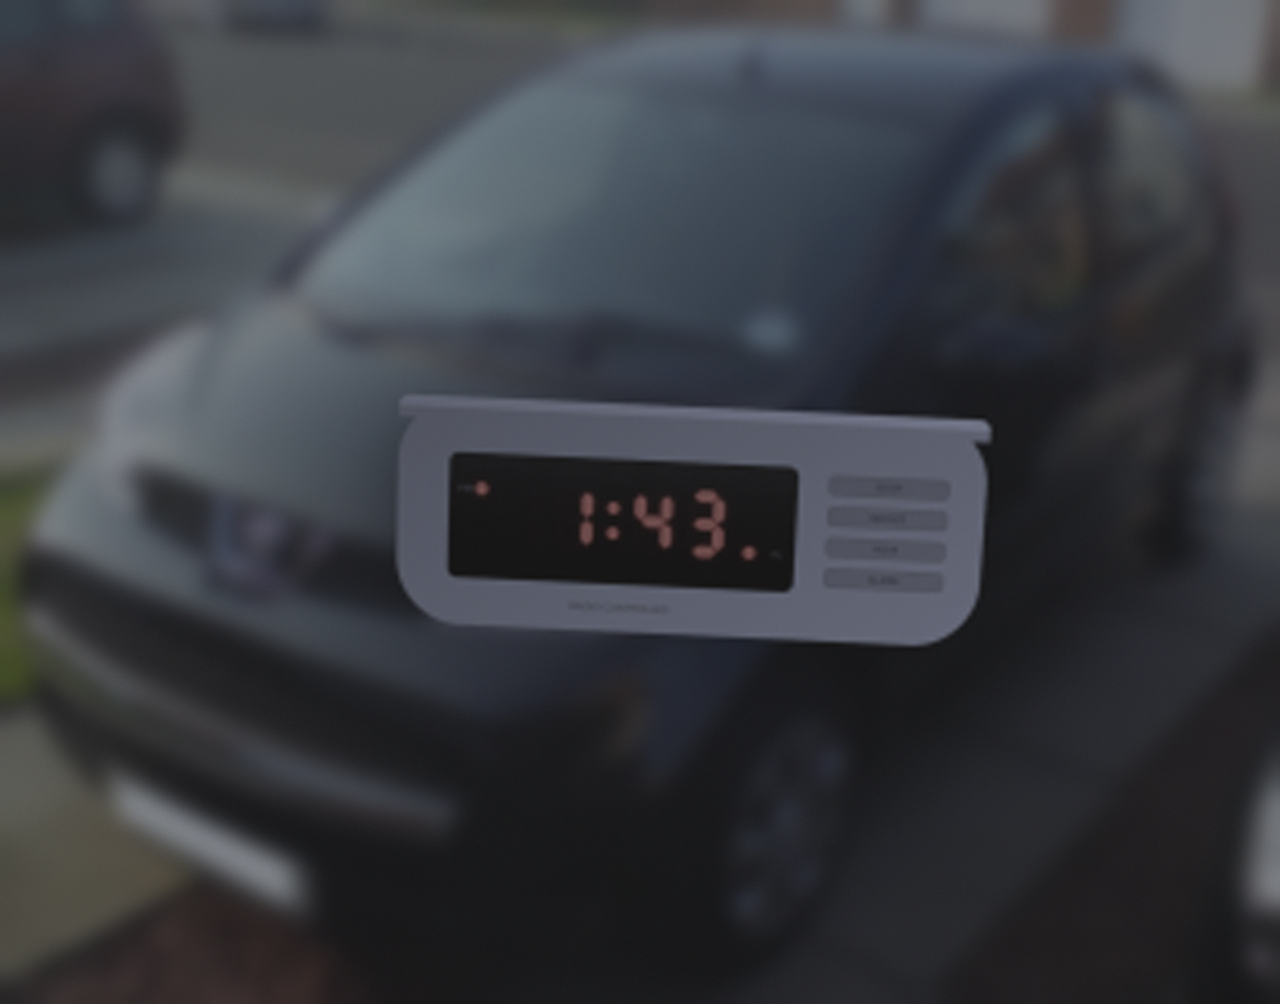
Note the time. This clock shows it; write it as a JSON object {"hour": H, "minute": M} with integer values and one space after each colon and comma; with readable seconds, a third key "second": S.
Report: {"hour": 1, "minute": 43}
